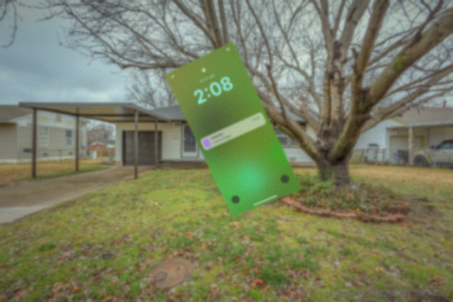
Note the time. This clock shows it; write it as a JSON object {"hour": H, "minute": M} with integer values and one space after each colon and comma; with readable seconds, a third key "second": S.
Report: {"hour": 2, "minute": 8}
